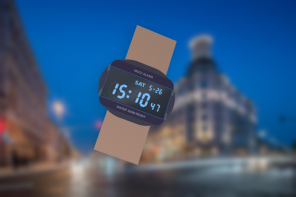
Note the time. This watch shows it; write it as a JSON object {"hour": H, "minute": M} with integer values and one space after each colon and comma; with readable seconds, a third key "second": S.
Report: {"hour": 15, "minute": 10, "second": 47}
